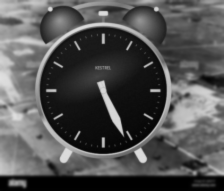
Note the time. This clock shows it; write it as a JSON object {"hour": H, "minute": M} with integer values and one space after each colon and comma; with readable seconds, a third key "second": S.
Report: {"hour": 5, "minute": 26}
